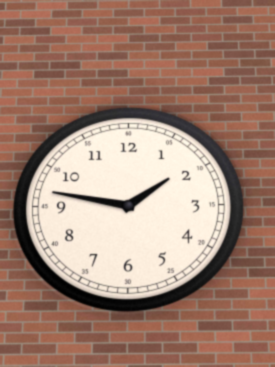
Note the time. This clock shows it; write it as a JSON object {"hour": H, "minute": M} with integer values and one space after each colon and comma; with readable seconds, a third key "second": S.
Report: {"hour": 1, "minute": 47}
